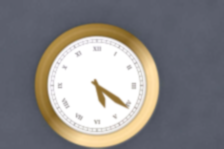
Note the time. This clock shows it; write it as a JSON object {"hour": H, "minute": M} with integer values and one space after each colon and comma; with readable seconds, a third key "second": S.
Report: {"hour": 5, "minute": 21}
